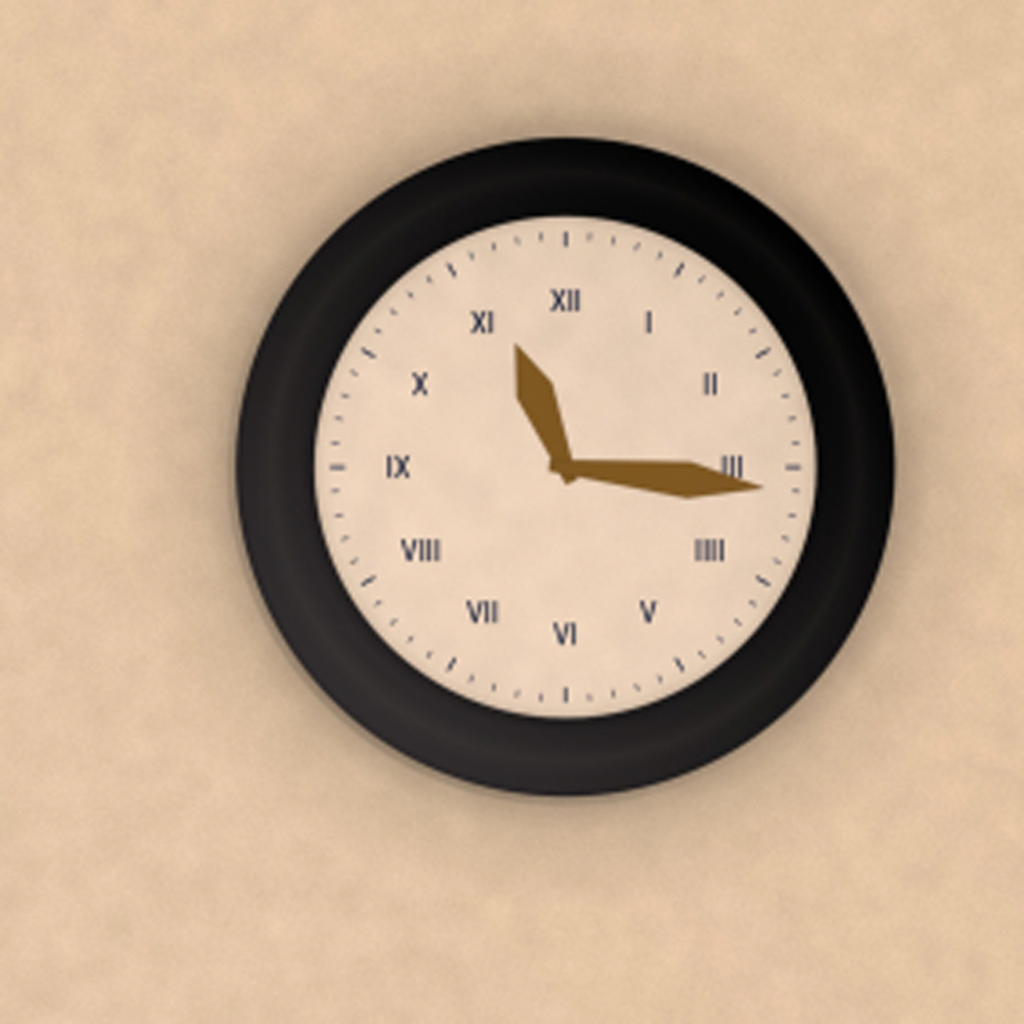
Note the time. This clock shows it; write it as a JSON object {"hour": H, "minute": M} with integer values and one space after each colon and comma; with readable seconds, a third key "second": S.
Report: {"hour": 11, "minute": 16}
